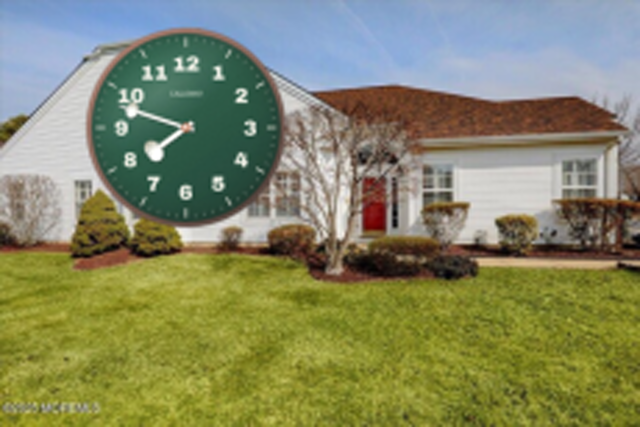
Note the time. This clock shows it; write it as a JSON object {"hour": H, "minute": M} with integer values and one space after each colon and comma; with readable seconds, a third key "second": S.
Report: {"hour": 7, "minute": 48}
